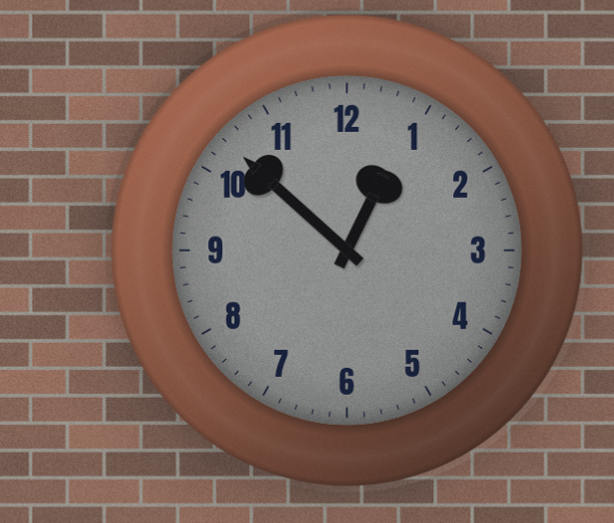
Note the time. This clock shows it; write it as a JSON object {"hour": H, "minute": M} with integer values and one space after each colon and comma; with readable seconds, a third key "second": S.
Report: {"hour": 12, "minute": 52}
